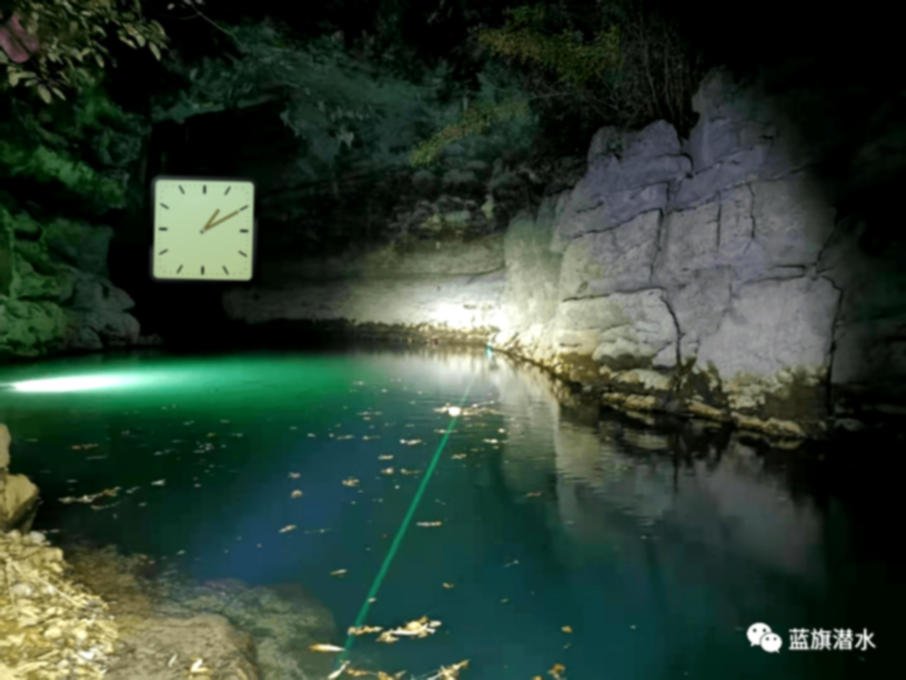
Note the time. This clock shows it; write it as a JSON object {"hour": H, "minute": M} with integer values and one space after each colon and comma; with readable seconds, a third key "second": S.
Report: {"hour": 1, "minute": 10}
